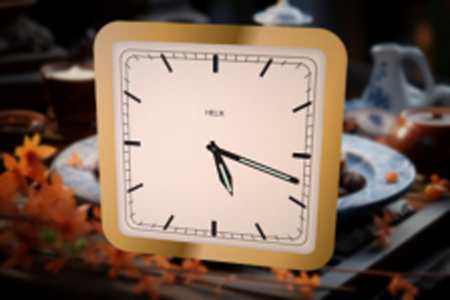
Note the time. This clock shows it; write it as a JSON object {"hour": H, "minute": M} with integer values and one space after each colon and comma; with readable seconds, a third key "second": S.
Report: {"hour": 5, "minute": 18}
